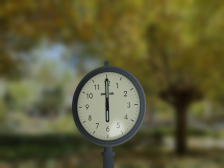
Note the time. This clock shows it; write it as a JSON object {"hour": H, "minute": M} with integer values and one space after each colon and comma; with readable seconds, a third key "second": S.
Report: {"hour": 6, "minute": 0}
